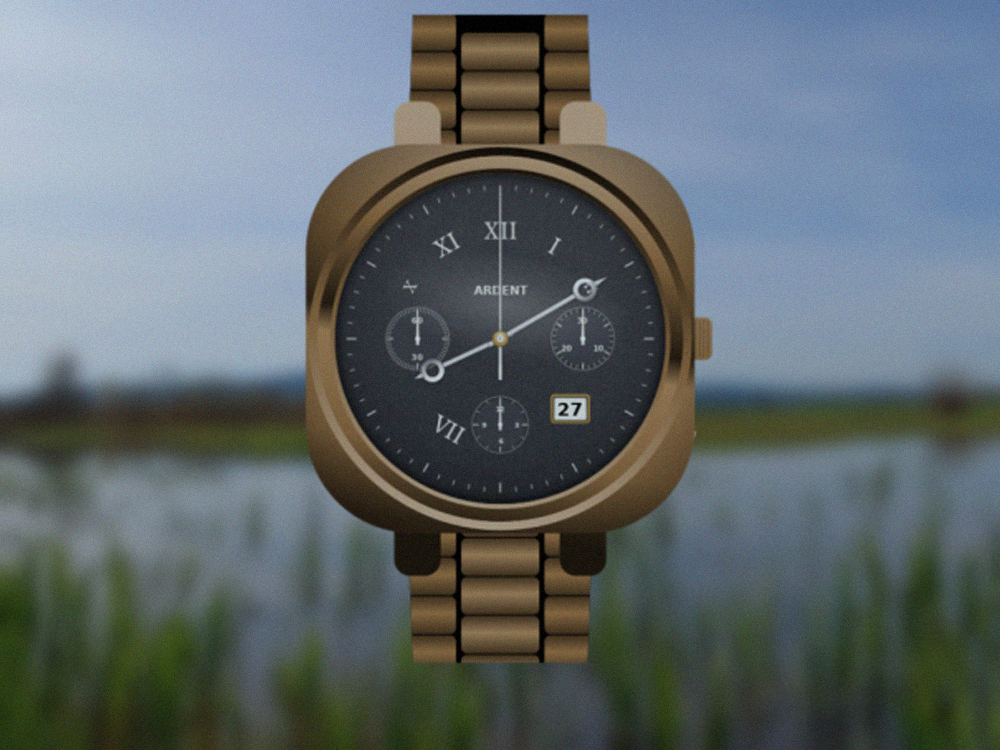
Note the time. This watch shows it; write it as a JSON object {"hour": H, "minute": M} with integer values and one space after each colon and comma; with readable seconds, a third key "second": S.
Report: {"hour": 8, "minute": 10}
